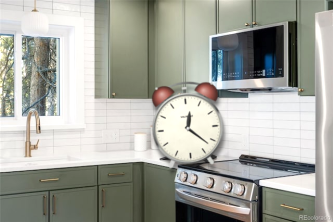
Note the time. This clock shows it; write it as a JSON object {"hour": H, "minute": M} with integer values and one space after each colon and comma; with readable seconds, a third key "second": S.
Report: {"hour": 12, "minute": 22}
